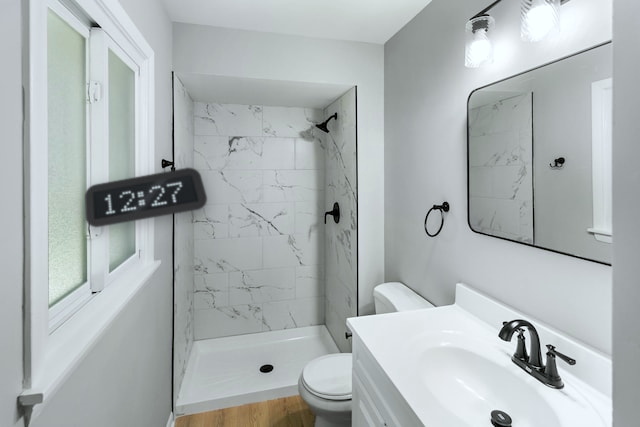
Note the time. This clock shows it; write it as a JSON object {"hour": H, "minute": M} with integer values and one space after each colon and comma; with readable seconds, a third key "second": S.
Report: {"hour": 12, "minute": 27}
